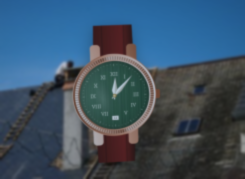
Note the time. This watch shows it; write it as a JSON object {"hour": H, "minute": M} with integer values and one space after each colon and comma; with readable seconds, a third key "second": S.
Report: {"hour": 12, "minute": 7}
